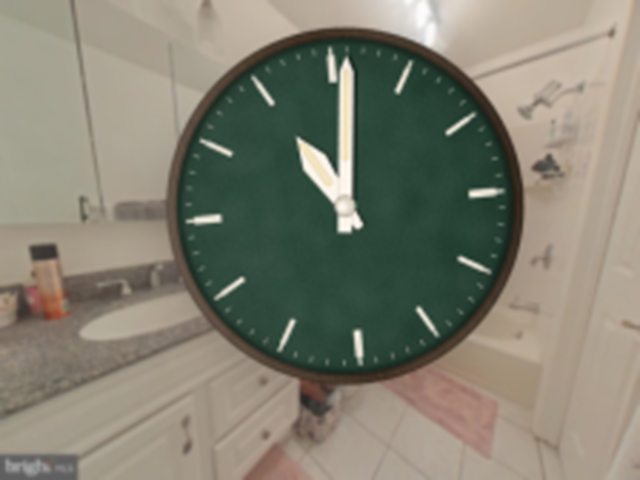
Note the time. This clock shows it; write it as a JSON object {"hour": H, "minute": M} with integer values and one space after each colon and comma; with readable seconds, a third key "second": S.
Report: {"hour": 11, "minute": 1}
